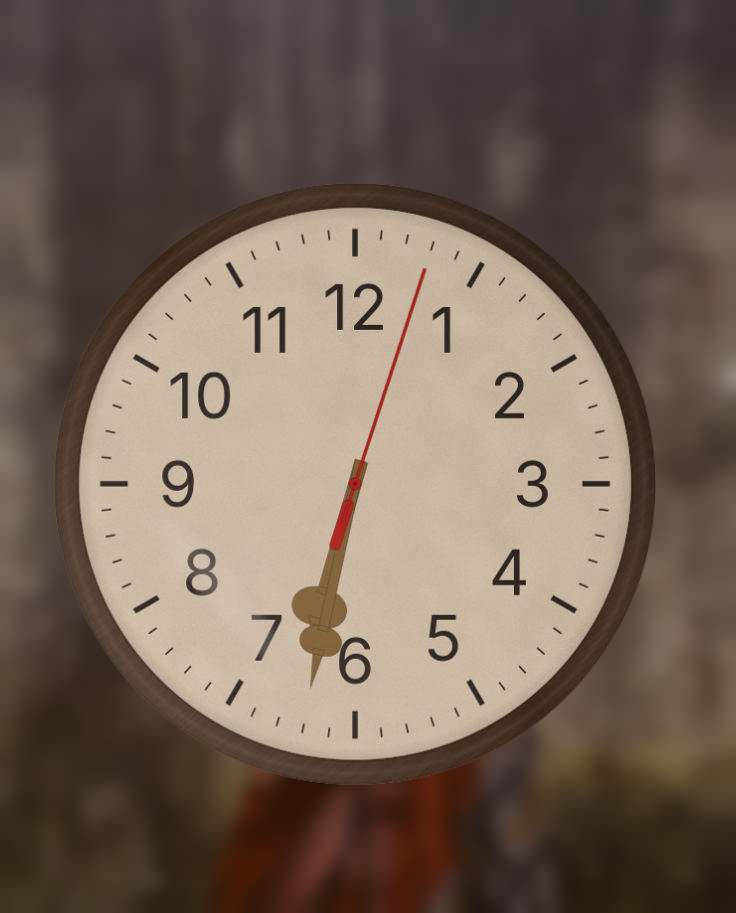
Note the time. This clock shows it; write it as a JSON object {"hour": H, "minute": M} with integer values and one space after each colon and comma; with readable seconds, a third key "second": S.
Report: {"hour": 6, "minute": 32, "second": 3}
